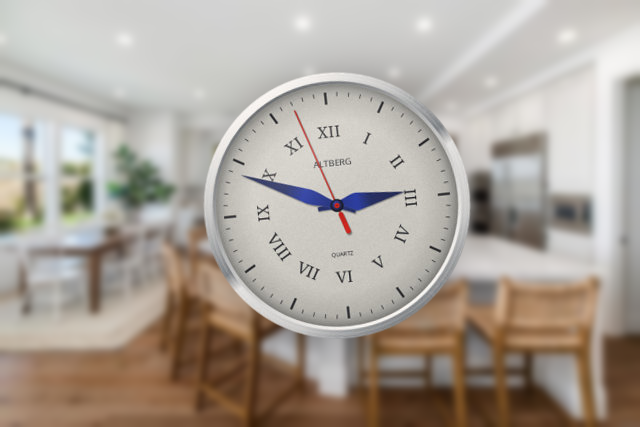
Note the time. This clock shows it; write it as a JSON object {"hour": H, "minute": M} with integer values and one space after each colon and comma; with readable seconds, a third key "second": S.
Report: {"hour": 2, "minute": 48, "second": 57}
